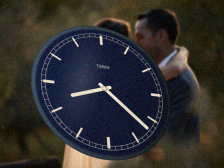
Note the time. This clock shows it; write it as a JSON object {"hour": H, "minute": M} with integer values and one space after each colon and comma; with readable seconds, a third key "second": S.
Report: {"hour": 8, "minute": 22}
